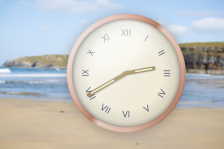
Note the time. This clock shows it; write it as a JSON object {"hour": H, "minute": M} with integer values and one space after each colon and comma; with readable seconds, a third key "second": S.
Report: {"hour": 2, "minute": 40}
